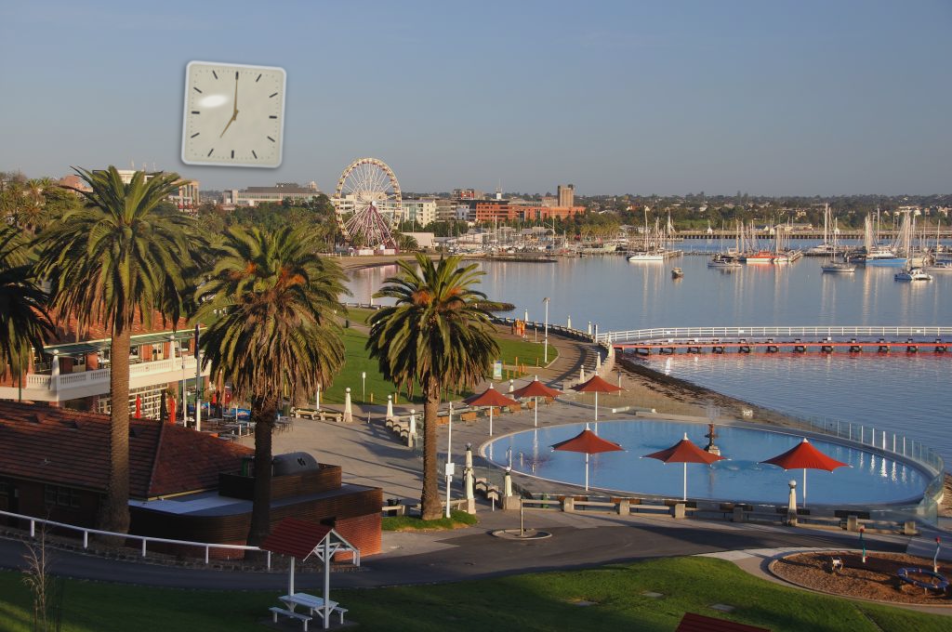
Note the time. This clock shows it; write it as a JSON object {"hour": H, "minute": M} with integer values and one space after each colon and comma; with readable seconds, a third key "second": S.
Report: {"hour": 7, "minute": 0}
